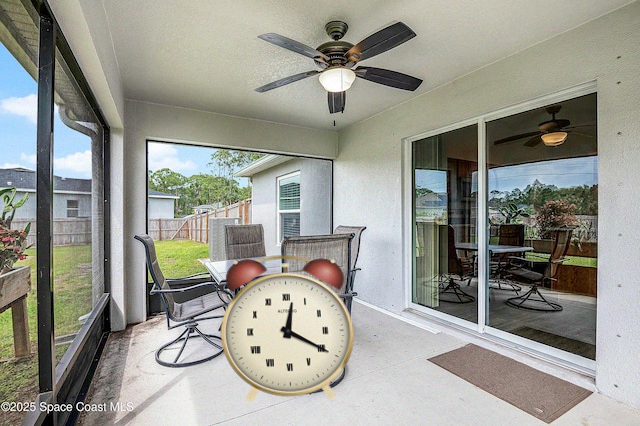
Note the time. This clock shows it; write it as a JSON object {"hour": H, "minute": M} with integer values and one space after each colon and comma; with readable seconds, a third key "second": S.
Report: {"hour": 12, "minute": 20}
